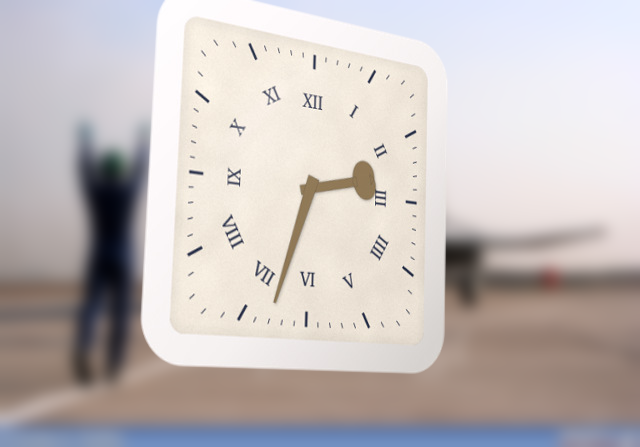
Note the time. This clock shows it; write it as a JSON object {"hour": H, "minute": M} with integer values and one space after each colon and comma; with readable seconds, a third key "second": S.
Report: {"hour": 2, "minute": 33}
